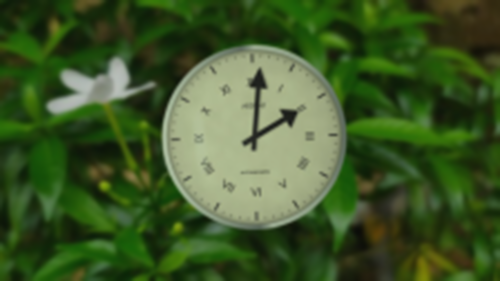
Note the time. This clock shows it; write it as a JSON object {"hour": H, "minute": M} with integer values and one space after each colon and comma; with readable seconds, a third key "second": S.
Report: {"hour": 2, "minute": 1}
